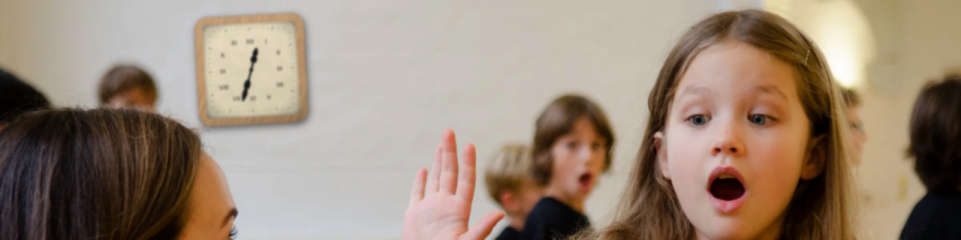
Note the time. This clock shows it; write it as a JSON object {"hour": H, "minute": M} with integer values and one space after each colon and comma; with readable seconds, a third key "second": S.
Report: {"hour": 12, "minute": 33}
